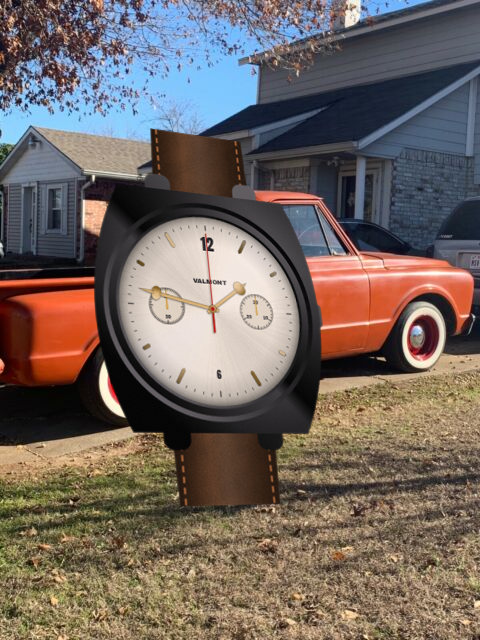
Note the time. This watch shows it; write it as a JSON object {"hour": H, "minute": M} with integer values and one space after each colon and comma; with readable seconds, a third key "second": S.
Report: {"hour": 1, "minute": 47}
